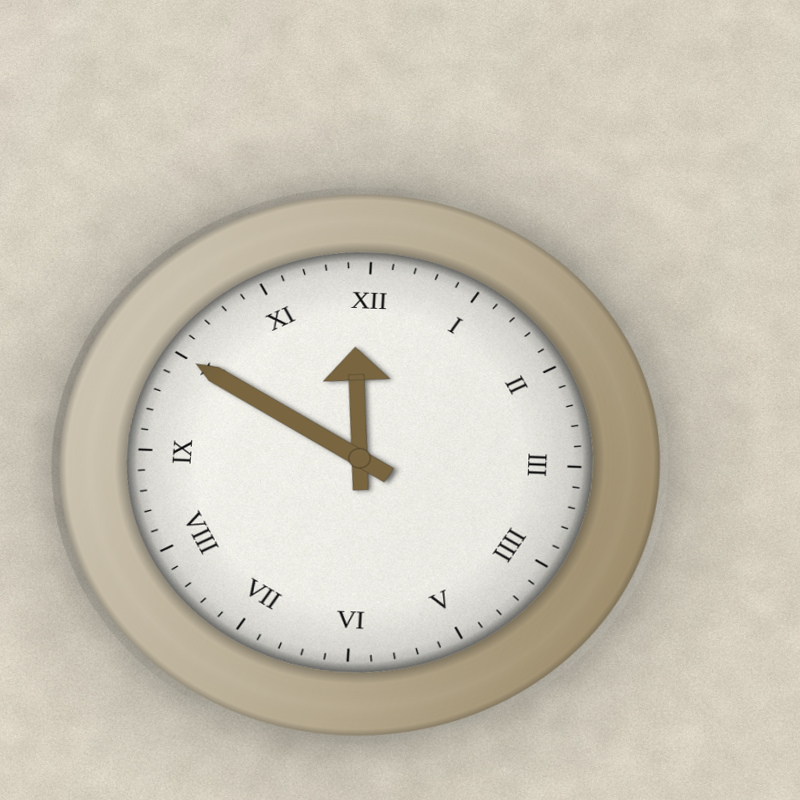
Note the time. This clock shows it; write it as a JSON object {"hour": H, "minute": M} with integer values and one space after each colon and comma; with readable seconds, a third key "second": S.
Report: {"hour": 11, "minute": 50}
